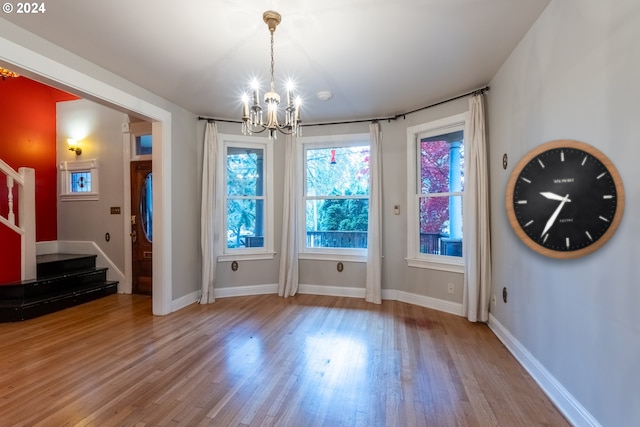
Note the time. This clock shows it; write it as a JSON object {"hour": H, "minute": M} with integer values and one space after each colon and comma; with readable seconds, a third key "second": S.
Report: {"hour": 9, "minute": 36}
